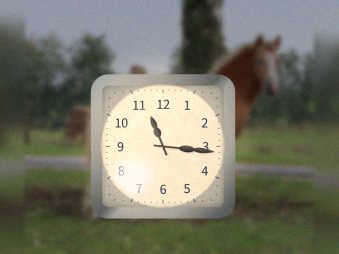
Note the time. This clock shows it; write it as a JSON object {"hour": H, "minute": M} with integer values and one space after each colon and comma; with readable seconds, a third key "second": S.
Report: {"hour": 11, "minute": 16}
